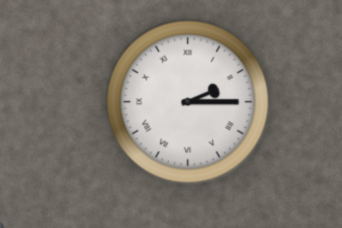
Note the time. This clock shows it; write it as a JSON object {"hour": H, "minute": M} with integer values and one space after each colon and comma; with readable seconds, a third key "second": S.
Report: {"hour": 2, "minute": 15}
